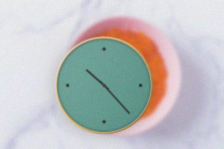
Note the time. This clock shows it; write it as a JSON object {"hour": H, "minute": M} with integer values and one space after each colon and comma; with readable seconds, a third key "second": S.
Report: {"hour": 10, "minute": 23}
